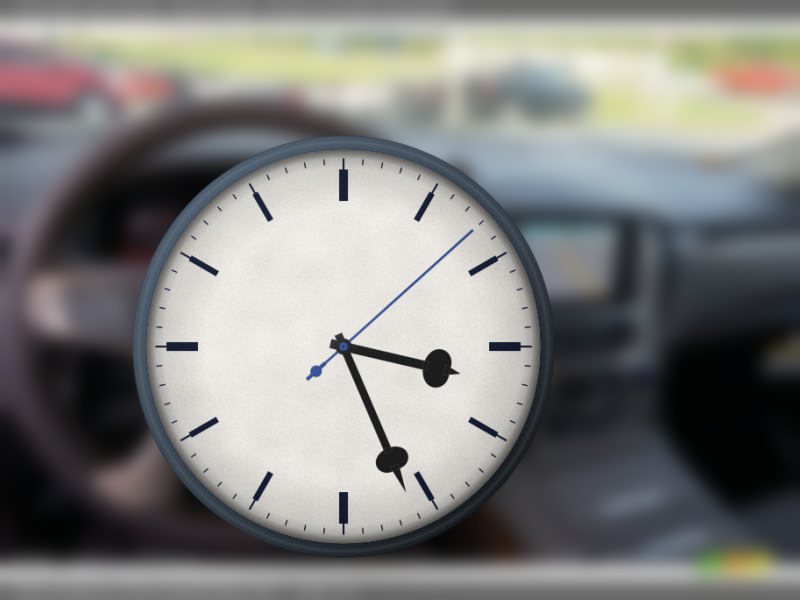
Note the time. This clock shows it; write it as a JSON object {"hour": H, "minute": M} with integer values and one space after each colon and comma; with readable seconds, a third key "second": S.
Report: {"hour": 3, "minute": 26, "second": 8}
